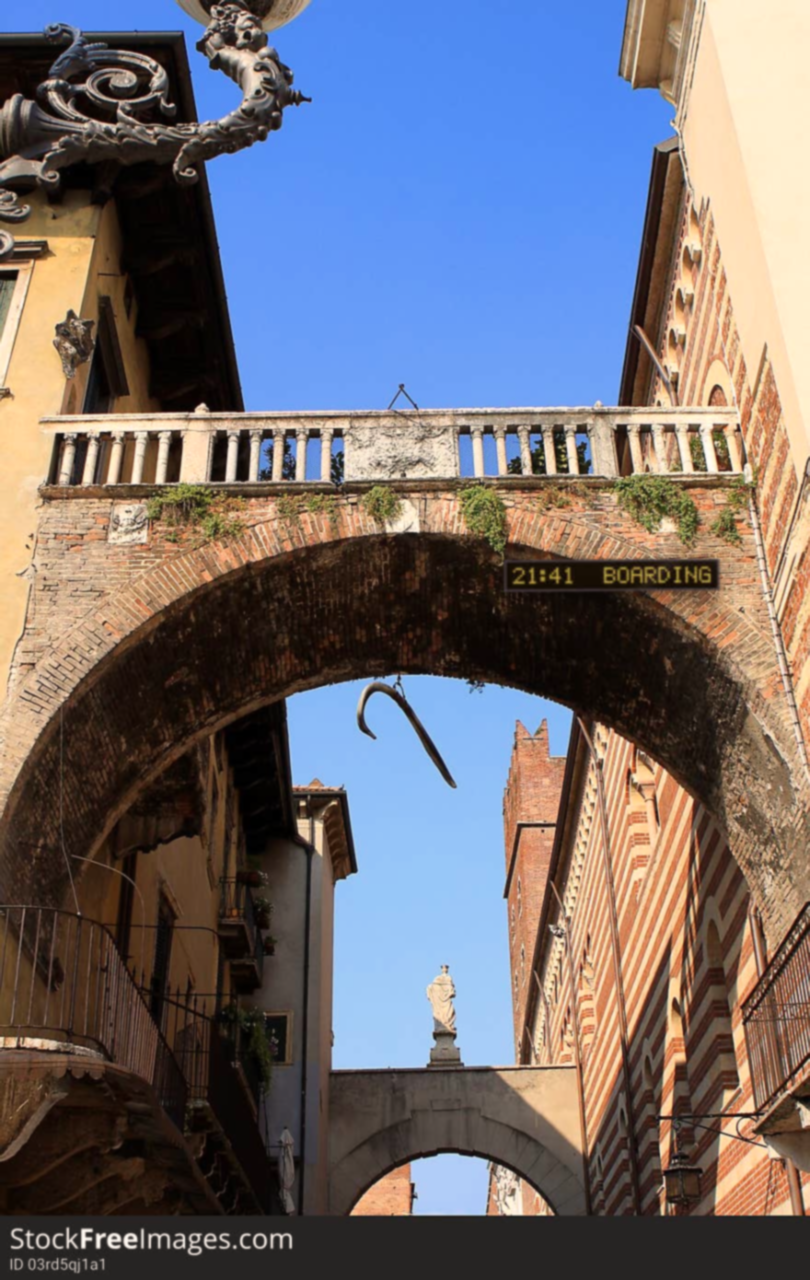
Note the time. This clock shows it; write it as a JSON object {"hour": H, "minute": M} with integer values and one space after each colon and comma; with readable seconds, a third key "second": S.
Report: {"hour": 21, "minute": 41}
